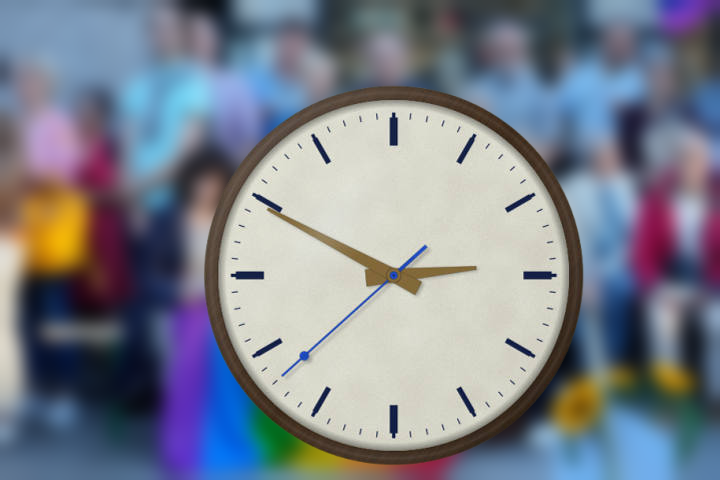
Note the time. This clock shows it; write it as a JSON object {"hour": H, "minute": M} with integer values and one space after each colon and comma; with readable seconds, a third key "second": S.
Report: {"hour": 2, "minute": 49, "second": 38}
